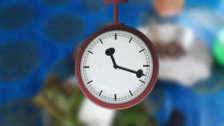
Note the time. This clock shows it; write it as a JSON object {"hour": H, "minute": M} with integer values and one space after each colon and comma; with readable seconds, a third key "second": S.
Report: {"hour": 11, "minute": 18}
